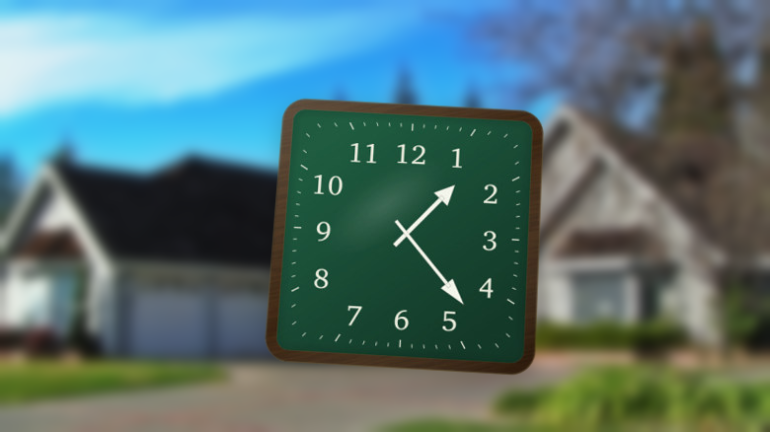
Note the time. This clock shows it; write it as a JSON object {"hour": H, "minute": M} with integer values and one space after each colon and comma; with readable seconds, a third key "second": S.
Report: {"hour": 1, "minute": 23}
